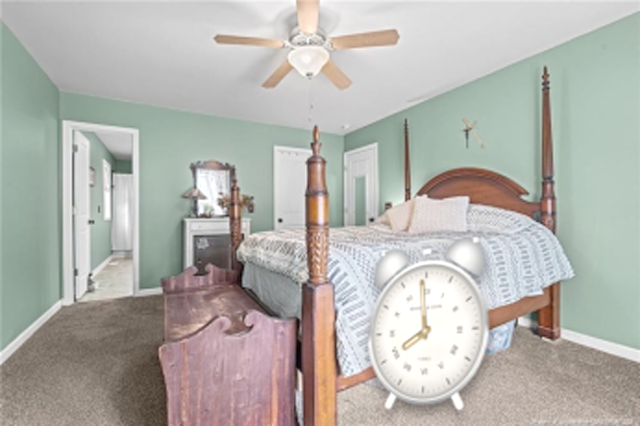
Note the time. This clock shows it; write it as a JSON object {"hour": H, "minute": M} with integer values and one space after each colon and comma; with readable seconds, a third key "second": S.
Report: {"hour": 7, "minute": 59}
